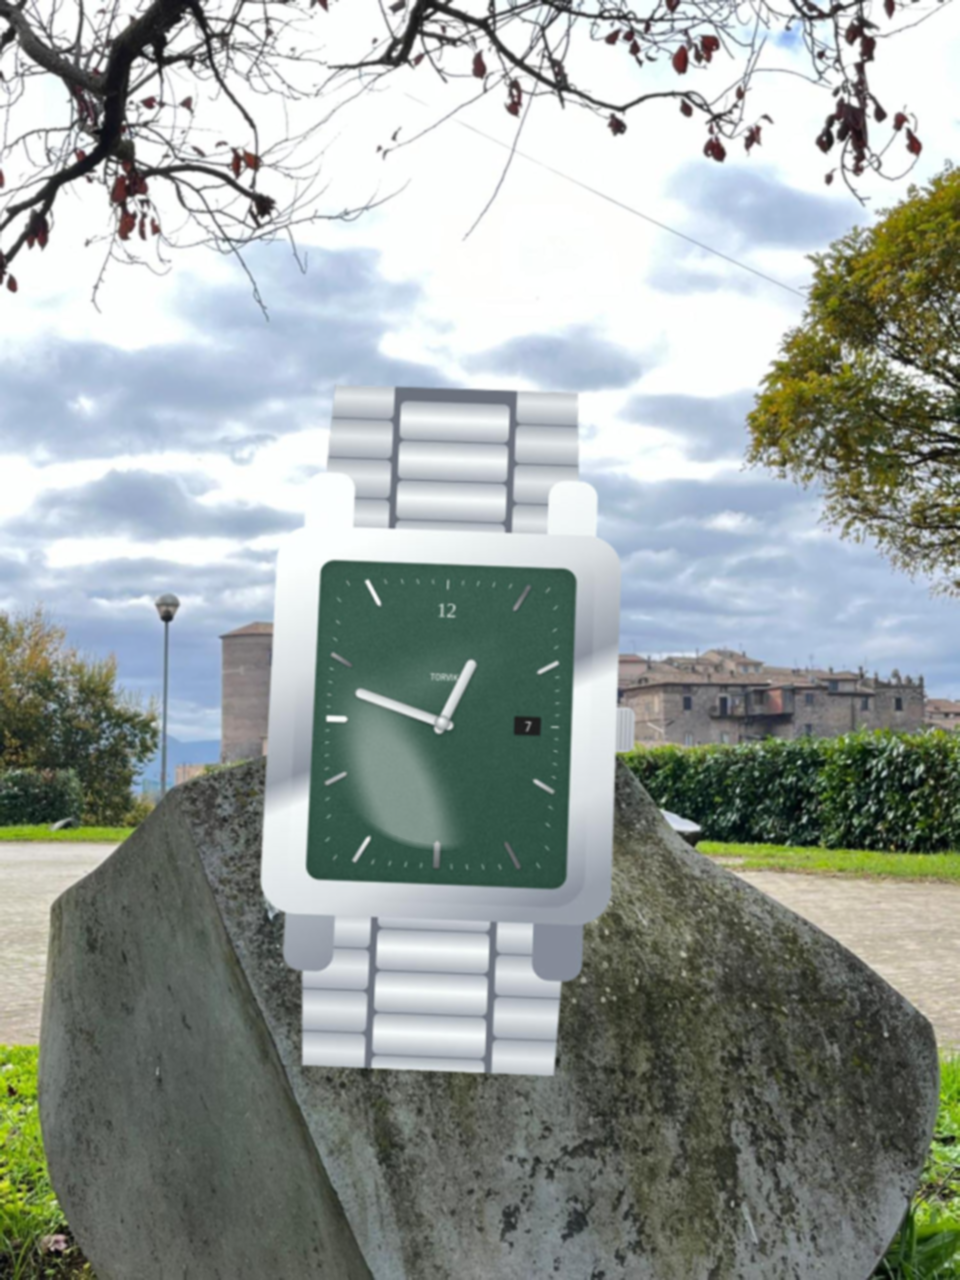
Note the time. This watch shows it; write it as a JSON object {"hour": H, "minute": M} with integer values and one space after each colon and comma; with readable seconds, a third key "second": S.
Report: {"hour": 12, "minute": 48}
